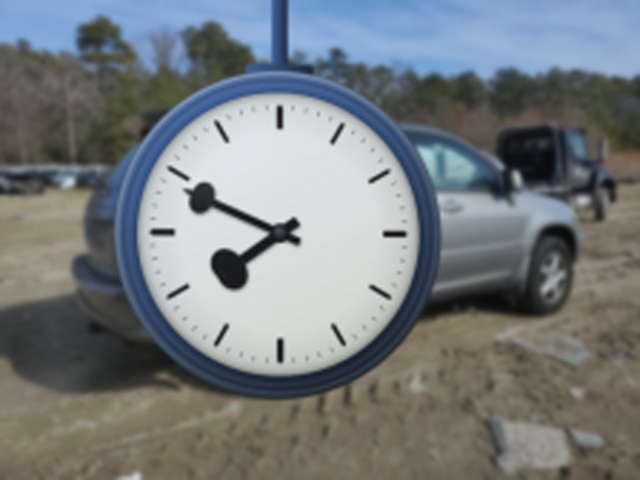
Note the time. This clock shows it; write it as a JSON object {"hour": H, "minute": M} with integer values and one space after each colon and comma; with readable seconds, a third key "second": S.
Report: {"hour": 7, "minute": 49}
